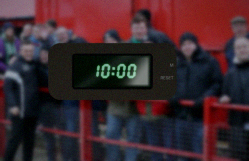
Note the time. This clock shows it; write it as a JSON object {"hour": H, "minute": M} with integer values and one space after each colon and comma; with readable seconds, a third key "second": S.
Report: {"hour": 10, "minute": 0}
